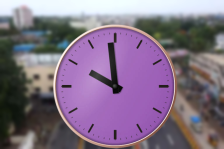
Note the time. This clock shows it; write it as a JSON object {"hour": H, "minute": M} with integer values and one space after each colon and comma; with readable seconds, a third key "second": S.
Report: {"hour": 9, "minute": 59}
